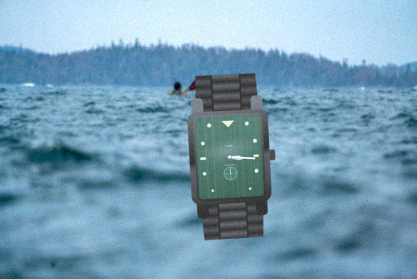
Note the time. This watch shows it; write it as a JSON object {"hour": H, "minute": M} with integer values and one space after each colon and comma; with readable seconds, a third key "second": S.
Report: {"hour": 3, "minute": 16}
